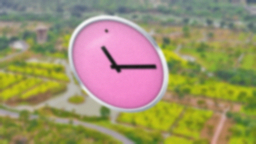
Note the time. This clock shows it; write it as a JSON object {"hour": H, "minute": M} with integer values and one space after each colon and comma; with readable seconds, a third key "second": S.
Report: {"hour": 11, "minute": 15}
